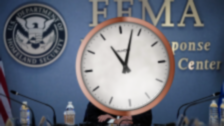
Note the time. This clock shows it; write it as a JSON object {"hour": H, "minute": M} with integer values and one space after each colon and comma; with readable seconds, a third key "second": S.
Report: {"hour": 11, "minute": 3}
